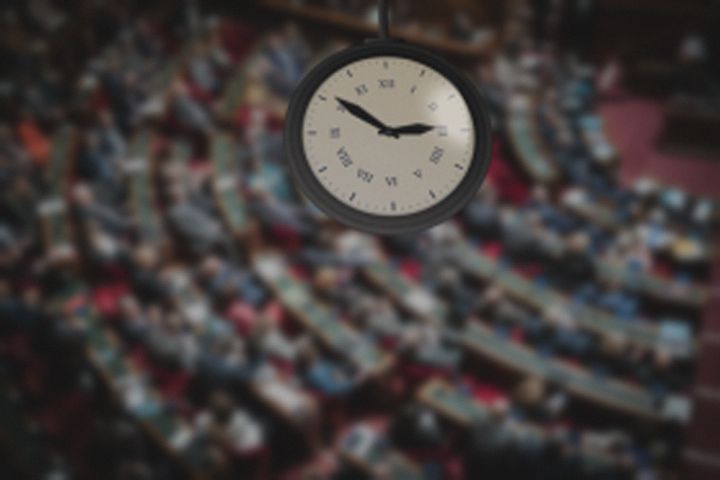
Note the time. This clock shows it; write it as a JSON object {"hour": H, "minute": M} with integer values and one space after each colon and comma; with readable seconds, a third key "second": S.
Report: {"hour": 2, "minute": 51}
